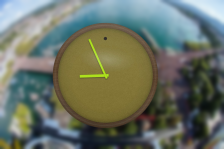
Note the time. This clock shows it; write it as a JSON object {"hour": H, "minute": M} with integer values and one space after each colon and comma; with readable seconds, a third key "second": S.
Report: {"hour": 8, "minute": 56}
